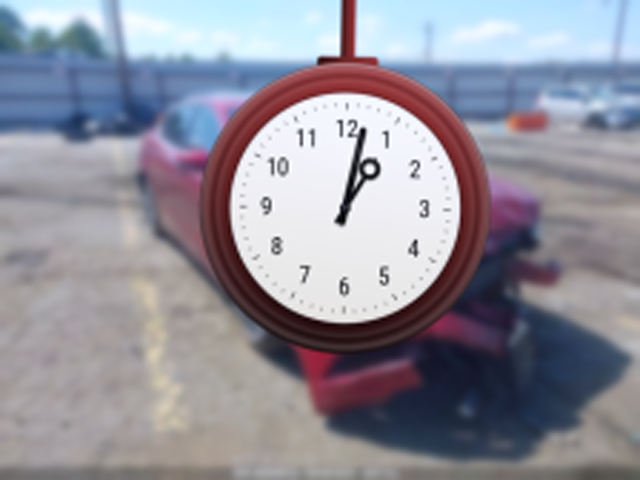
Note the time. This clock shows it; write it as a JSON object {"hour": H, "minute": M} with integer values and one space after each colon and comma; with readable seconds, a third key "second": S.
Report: {"hour": 1, "minute": 2}
